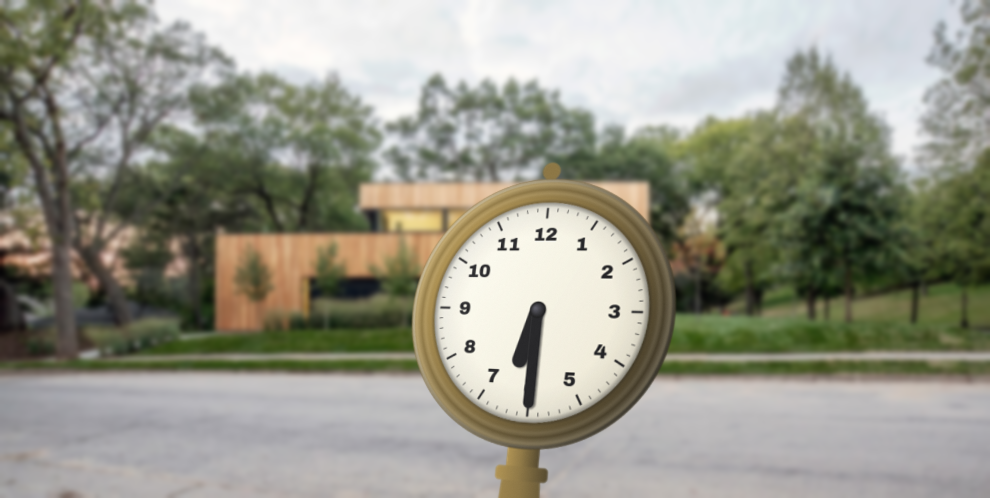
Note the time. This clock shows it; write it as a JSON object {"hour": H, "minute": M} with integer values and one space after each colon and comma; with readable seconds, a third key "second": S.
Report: {"hour": 6, "minute": 30}
